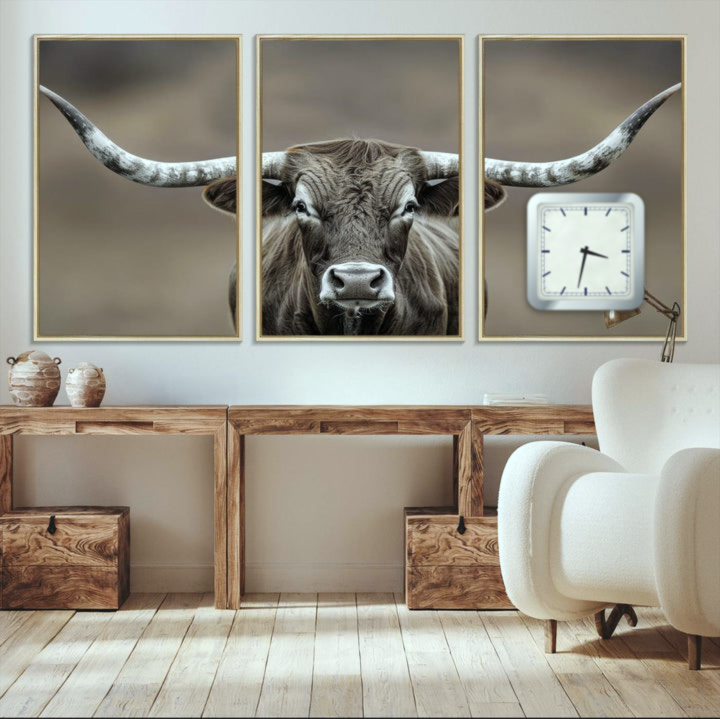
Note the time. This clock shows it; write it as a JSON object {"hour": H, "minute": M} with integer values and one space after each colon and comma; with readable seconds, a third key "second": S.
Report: {"hour": 3, "minute": 32}
